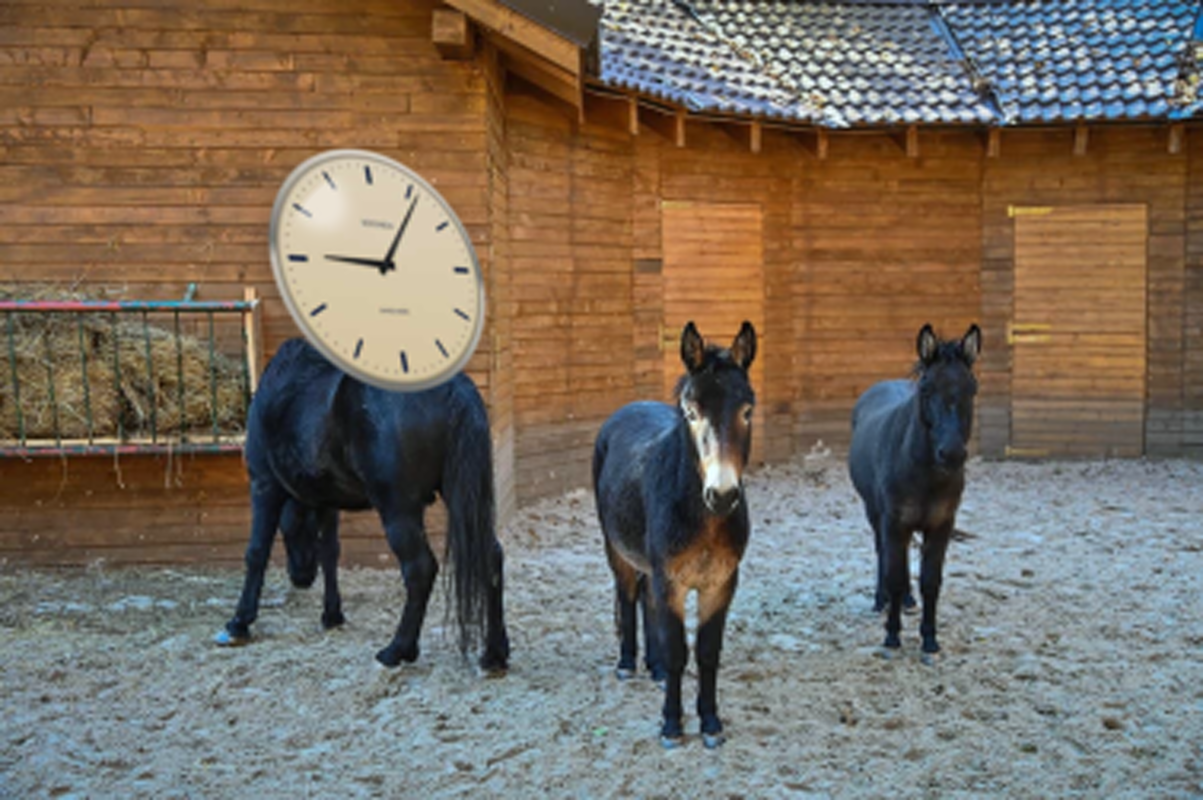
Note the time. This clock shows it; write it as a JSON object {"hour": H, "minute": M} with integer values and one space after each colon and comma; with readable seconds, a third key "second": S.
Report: {"hour": 9, "minute": 6}
